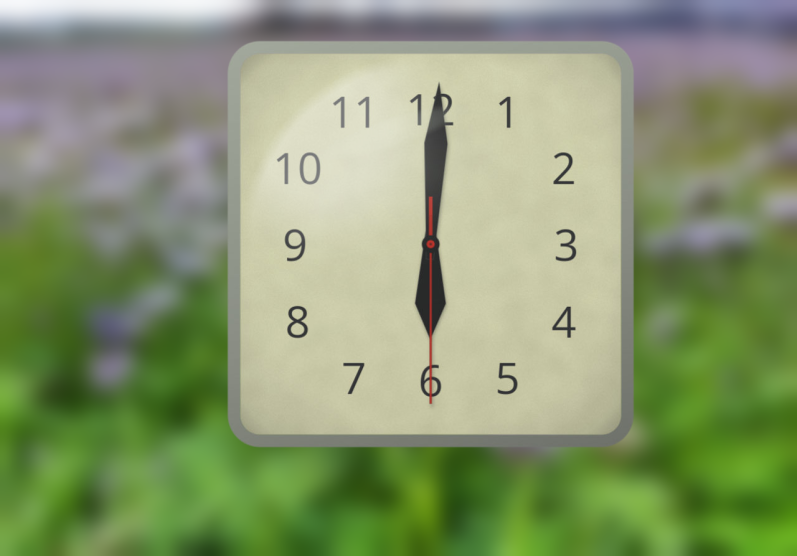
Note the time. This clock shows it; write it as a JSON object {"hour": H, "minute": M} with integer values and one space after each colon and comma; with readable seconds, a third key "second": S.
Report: {"hour": 6, "minute": 0, "second": 30}
